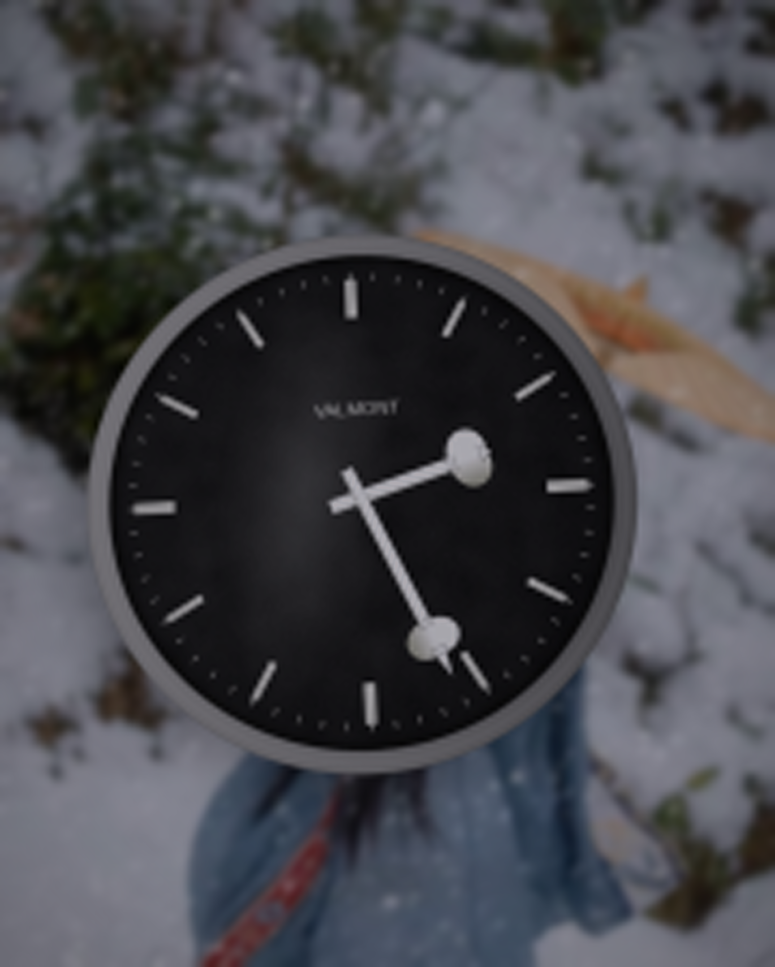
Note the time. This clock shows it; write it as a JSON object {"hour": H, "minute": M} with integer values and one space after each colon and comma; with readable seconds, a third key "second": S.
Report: {"hour": 2, "minute": 26}
